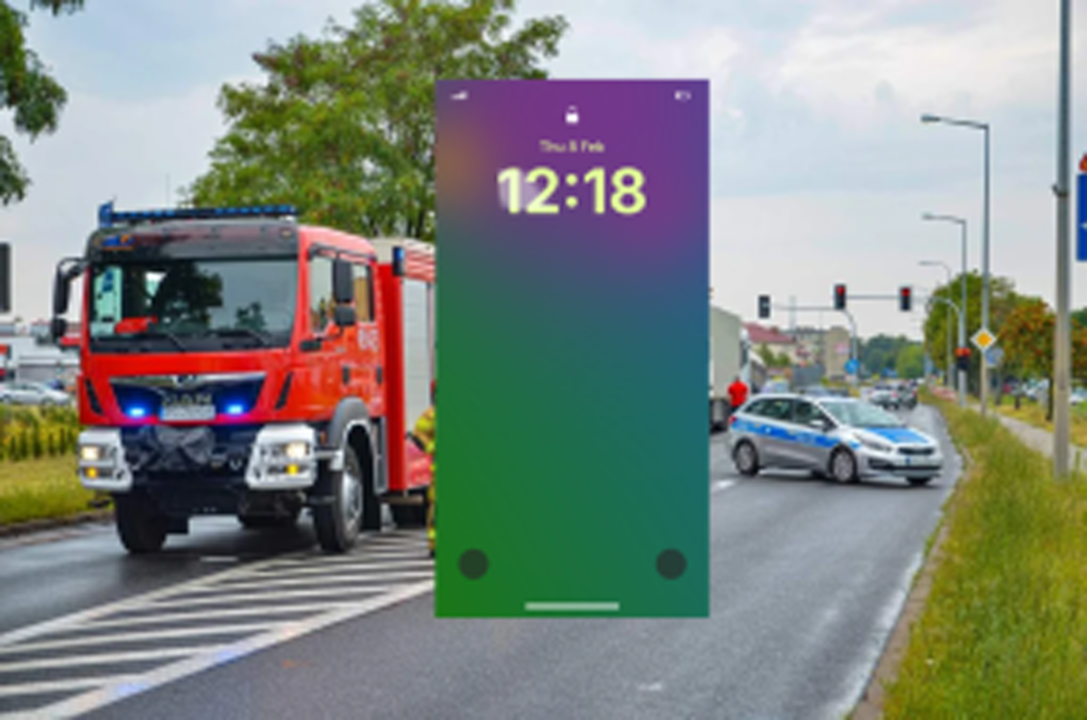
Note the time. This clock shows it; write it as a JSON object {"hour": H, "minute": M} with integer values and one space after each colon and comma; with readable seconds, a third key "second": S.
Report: {"hour": 12, "minute": 18}
